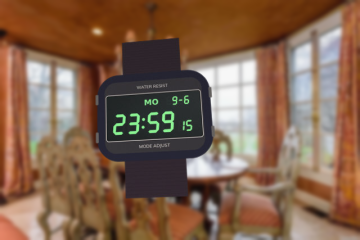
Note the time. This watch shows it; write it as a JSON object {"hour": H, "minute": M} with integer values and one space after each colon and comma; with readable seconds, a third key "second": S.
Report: {"hour": 23, "minute": 59, "second": 15}
